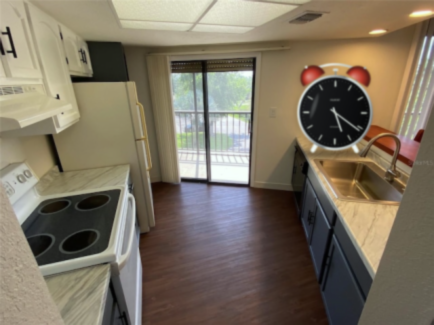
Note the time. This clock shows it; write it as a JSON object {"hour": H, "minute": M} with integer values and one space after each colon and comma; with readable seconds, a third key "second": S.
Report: {"hour": 5, "minute": 21}
